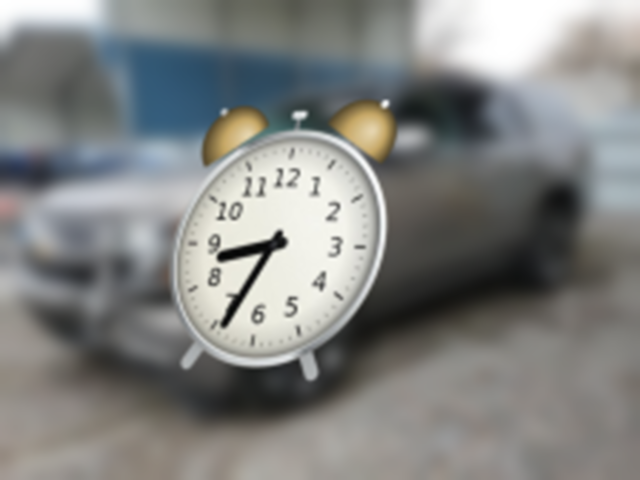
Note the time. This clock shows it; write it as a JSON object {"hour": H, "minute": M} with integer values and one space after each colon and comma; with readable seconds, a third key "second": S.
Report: {"hour": 8, "minute": 34}
